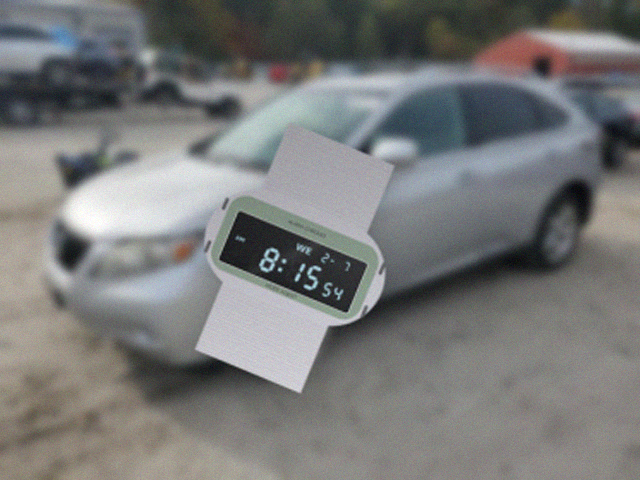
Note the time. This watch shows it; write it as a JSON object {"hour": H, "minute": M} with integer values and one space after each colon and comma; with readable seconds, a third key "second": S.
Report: {"hour": 8, "minute": 15, "second": 54}
